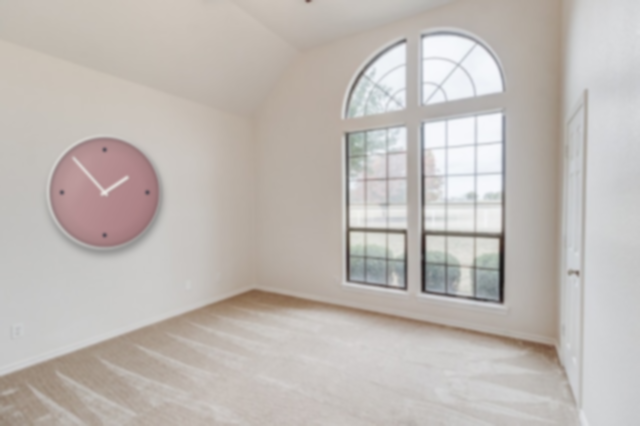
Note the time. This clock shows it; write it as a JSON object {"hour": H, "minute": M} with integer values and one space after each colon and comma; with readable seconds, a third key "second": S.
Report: {"hour": 1, "minute": 53}
